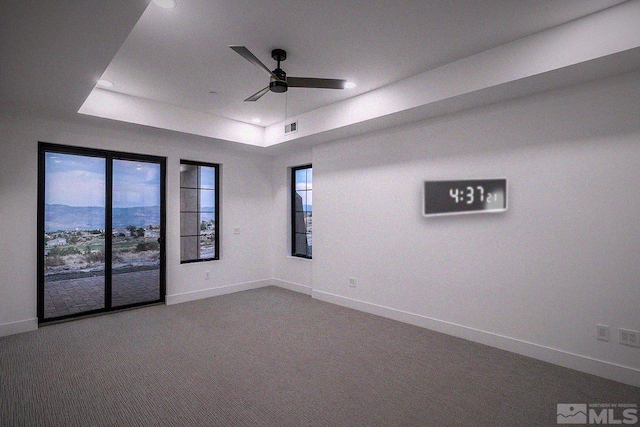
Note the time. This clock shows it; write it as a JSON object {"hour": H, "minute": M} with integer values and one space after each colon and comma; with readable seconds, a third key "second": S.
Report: {"hour": 4, "minute": 37}
